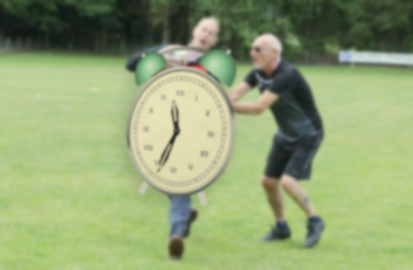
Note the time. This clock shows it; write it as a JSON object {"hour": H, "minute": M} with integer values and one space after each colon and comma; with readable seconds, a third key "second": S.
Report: {"hour": 11, "minute": 34}
